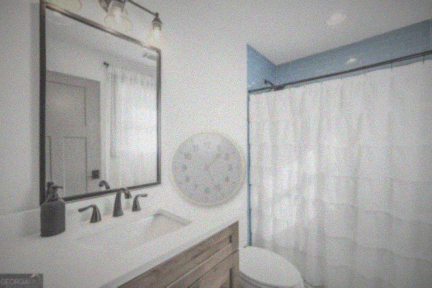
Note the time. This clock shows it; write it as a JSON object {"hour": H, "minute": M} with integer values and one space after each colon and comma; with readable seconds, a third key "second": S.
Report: {"hour": 1, "minute": 26}
